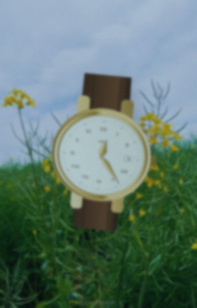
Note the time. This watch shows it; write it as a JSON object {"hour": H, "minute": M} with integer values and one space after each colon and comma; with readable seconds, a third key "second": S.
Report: {"hour": 12, "minute": 24}
